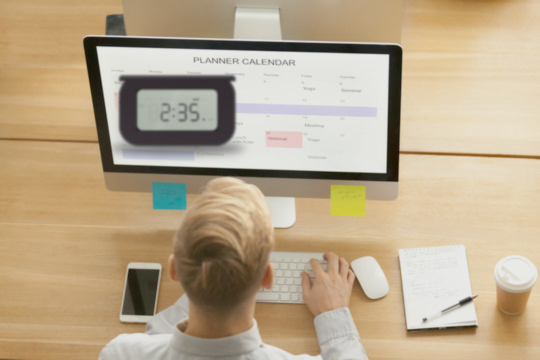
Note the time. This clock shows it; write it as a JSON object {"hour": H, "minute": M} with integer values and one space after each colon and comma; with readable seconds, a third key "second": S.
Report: {"hour": 2, "minute": 35}
